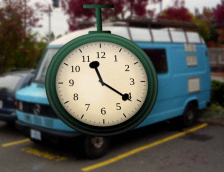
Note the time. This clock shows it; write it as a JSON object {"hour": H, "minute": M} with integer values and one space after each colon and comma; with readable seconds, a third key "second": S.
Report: {"hour": 11, "minute": 21}
